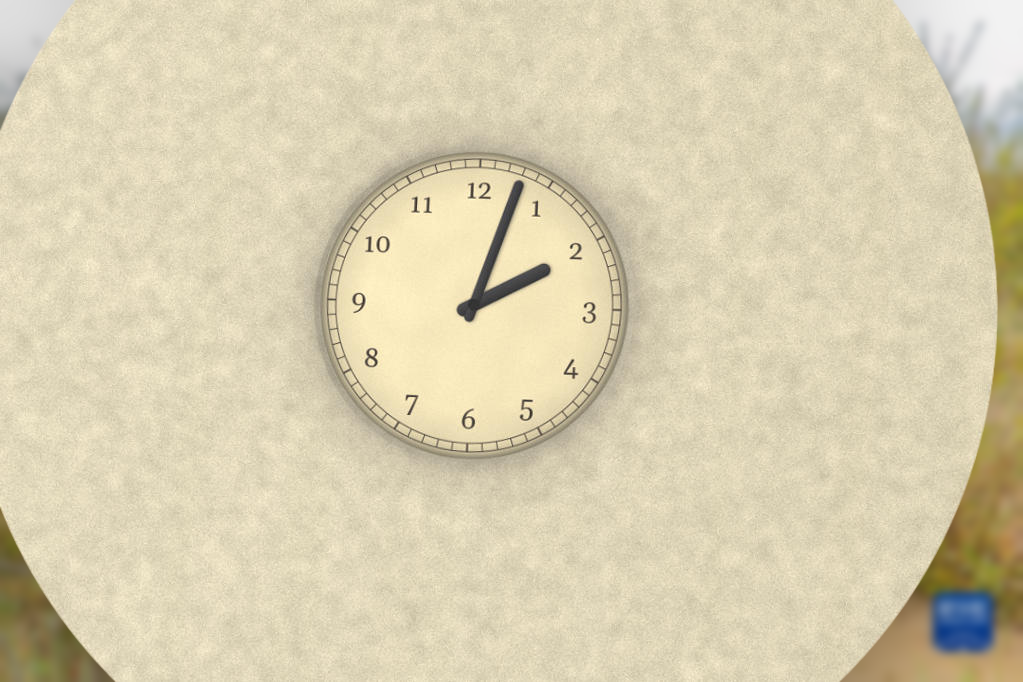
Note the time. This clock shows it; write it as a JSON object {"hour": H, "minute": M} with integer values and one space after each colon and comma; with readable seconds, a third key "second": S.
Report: {"hour": 2, "minute": 3}
